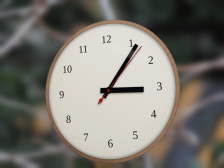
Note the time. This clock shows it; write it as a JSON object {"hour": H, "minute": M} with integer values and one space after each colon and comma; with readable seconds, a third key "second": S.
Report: {"hour": 3, "minute": 6, "second": 7}
